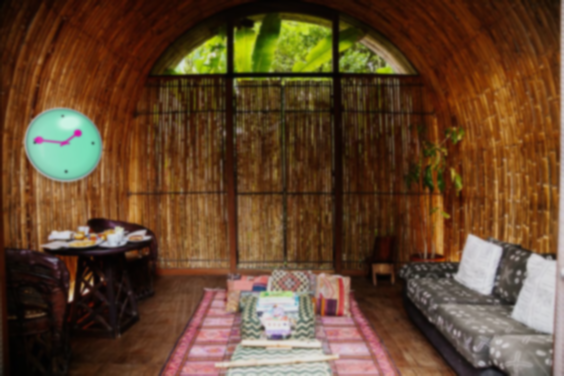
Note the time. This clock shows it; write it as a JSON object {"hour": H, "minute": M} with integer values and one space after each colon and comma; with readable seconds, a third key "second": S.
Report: {"hour": 1, "minute": 46}
